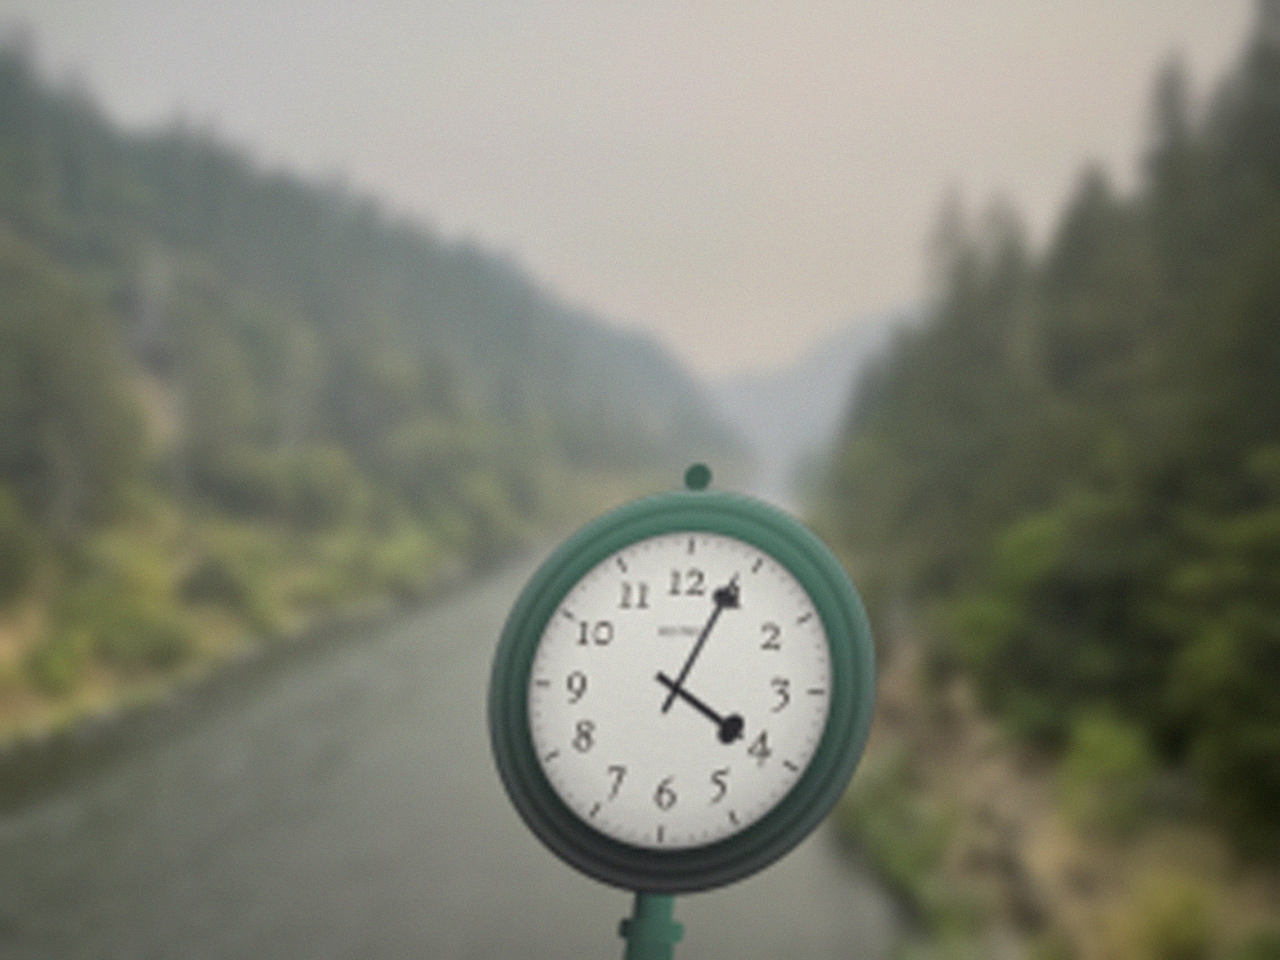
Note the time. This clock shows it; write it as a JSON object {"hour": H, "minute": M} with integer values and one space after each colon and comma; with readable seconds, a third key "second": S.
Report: {"hour": 4, "minute": 4}
